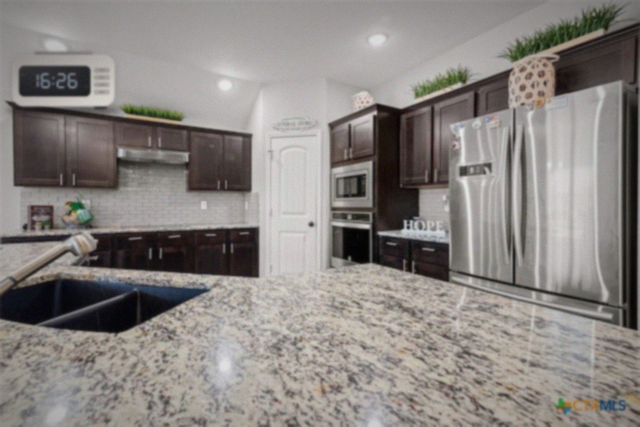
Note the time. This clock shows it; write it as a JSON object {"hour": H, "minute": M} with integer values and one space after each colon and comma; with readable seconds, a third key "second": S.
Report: {"hour": 16, "minute": 26}
